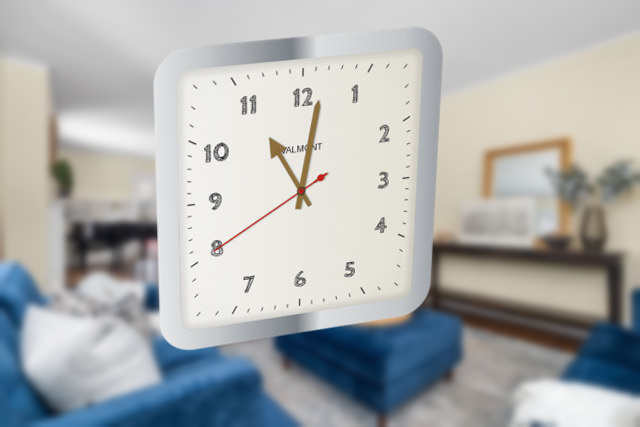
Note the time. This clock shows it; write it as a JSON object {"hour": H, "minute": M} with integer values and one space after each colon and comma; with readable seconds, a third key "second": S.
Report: {"hour": 11, "minute": 1, "second": 40}
